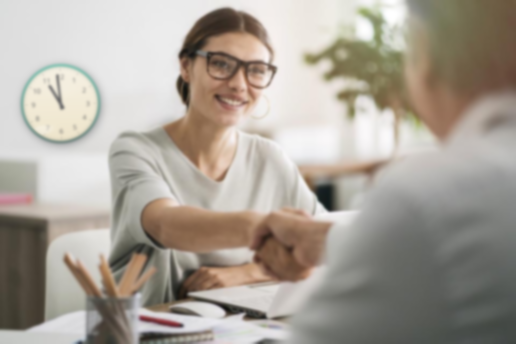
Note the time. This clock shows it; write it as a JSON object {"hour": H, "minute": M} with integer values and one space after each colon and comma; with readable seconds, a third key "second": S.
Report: {"hour": 10, "minute": 59}
